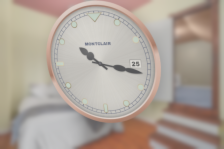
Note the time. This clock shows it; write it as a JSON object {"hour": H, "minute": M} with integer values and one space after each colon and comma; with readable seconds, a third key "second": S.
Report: {"hour": 10, "minute": 17}
